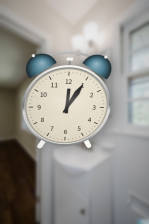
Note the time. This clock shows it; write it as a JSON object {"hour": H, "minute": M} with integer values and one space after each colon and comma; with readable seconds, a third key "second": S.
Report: {"hour": 12, "minute": 5}
